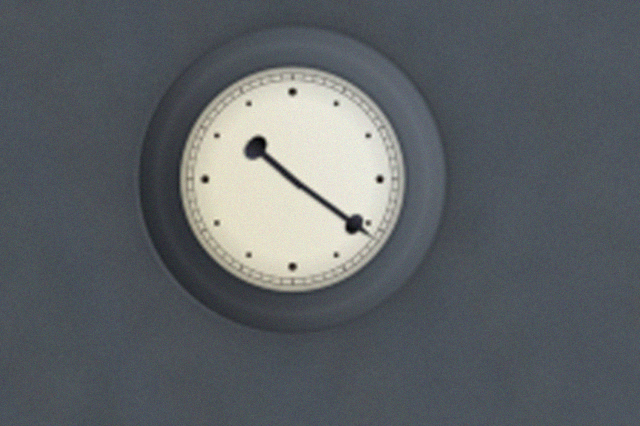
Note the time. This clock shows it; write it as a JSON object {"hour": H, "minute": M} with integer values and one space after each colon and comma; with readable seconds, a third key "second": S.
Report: {"hour": 10, "minute": 21}
